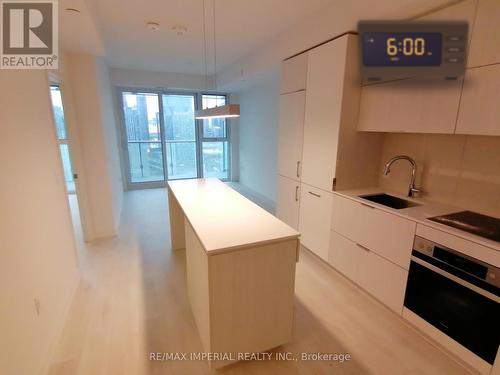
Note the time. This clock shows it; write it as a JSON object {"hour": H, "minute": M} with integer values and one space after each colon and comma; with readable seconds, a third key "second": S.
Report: {"hour": 6, "minute": 0}
